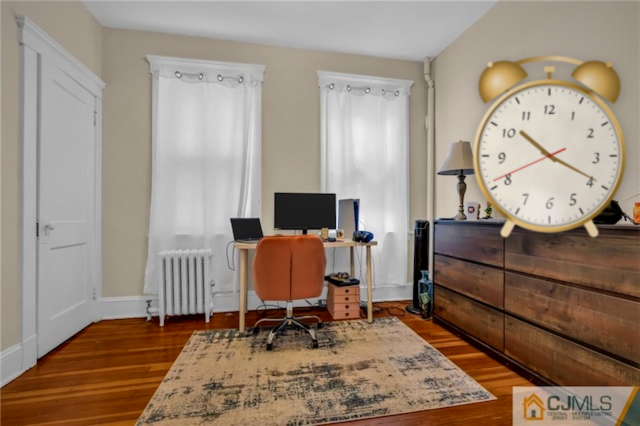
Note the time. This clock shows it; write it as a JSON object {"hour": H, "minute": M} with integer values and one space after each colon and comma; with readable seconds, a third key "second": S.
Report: {"hour": 10, "minute": 19, "second": 41}
